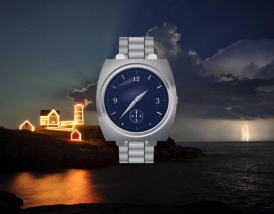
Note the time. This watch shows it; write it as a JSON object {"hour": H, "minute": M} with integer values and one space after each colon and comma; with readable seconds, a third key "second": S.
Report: {"hour": 1, "minute": 37}
